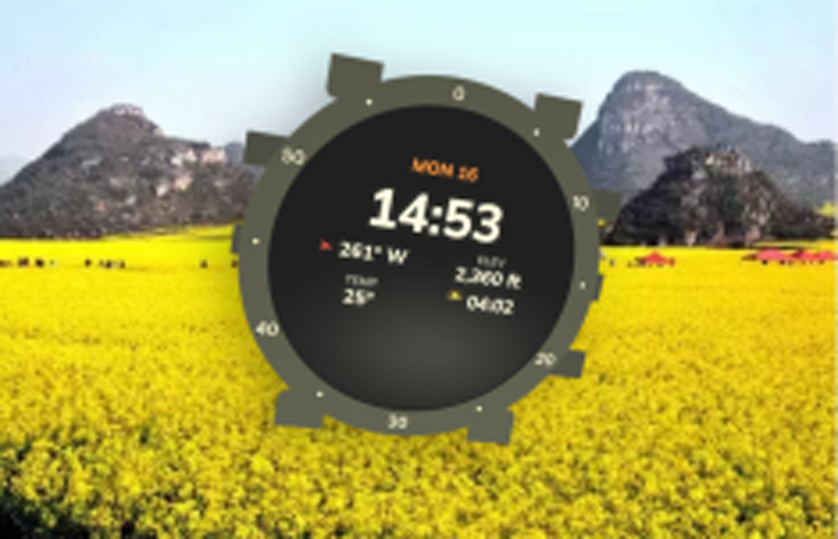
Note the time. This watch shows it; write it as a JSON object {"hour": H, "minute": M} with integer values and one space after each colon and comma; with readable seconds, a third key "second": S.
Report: {"hour": 14, "minute": 53}
